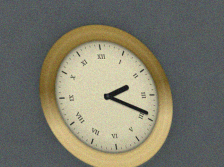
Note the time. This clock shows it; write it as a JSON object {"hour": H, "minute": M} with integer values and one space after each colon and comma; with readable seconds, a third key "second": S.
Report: {"hour": 2, "minute": 19}
